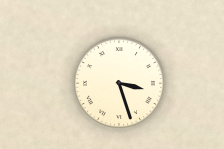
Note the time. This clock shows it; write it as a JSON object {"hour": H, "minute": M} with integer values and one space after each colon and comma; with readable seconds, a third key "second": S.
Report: {"hour": 3, "minute": 27}
